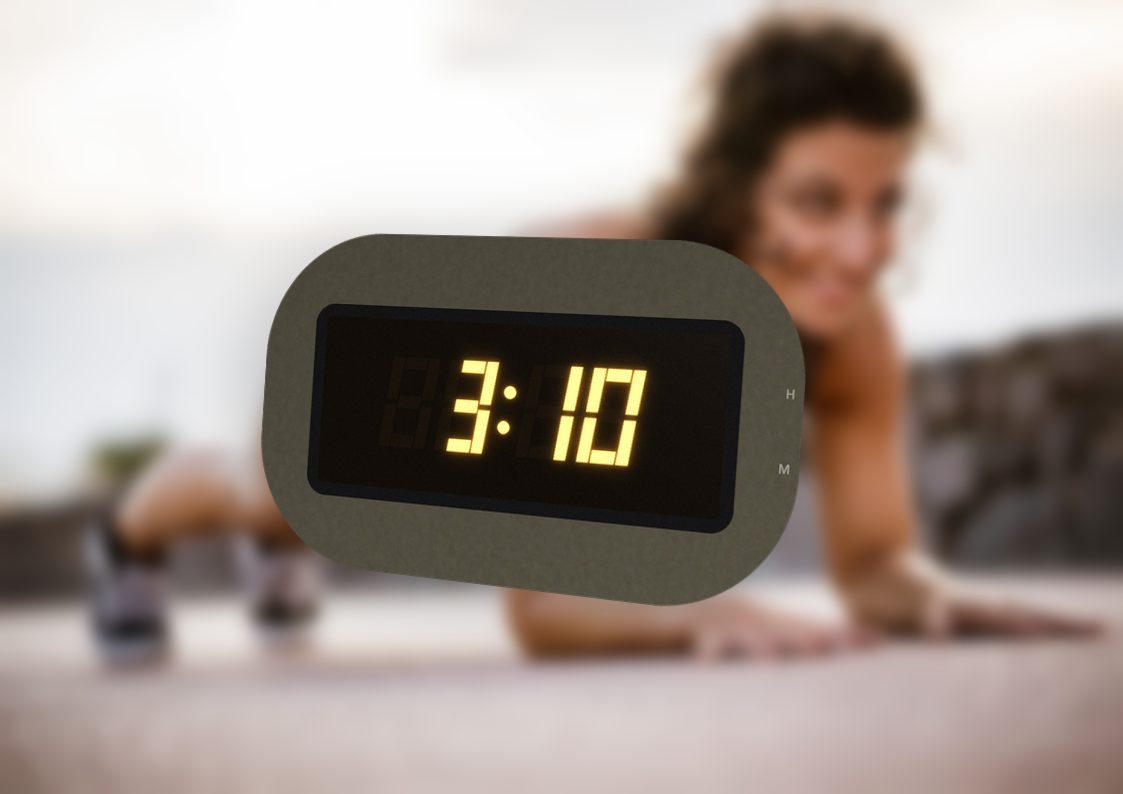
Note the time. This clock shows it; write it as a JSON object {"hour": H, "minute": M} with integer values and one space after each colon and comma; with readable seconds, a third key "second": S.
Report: {"hour": 3, "minute": 10}
